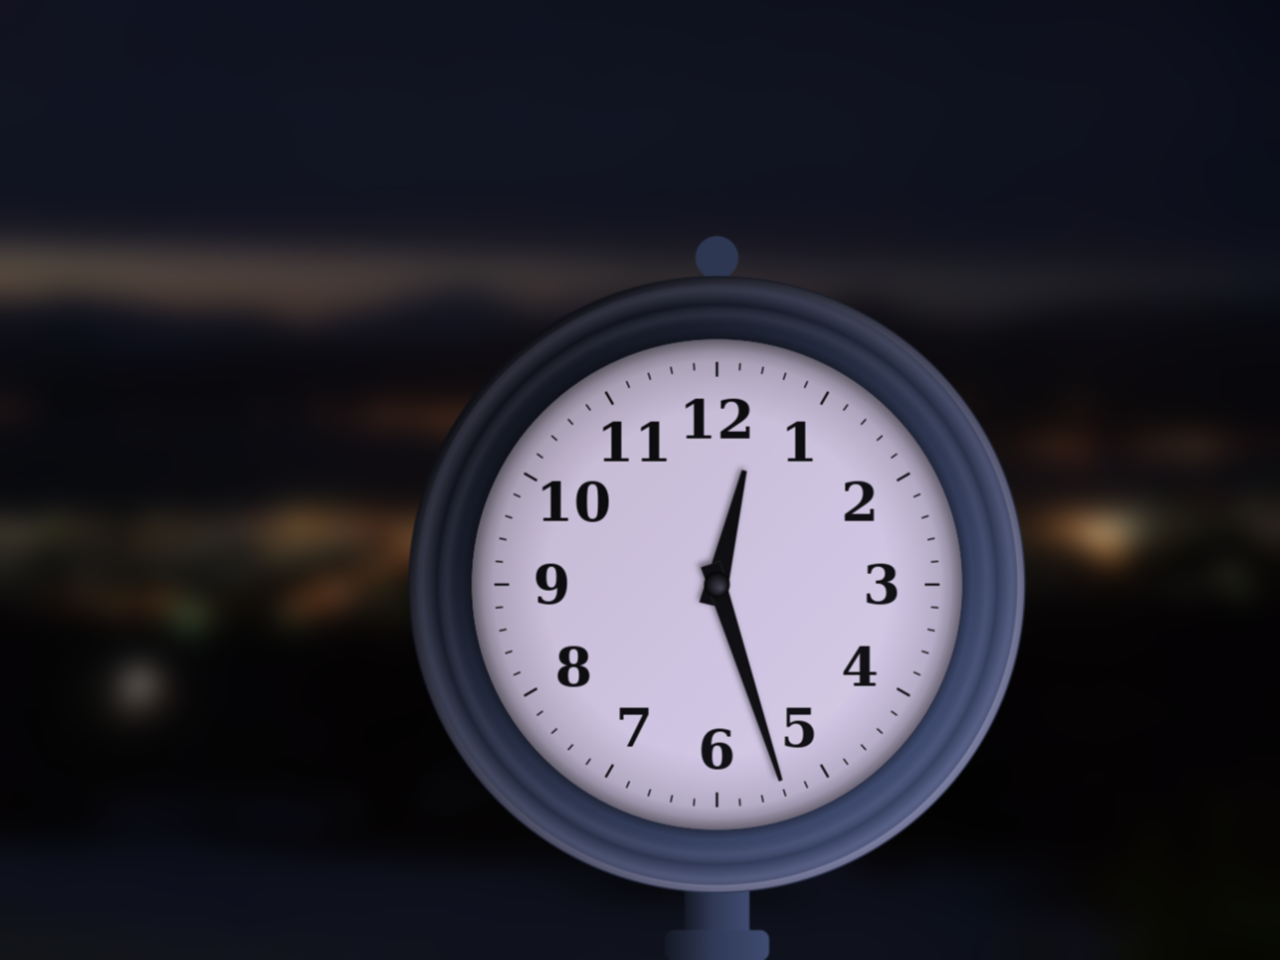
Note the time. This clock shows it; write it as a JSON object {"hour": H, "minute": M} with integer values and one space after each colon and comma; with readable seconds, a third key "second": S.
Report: {"hour": 12, "minute": 27}
